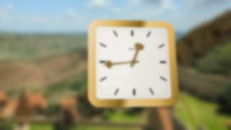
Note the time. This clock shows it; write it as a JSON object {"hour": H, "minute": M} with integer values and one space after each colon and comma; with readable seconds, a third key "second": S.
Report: {"hour": 12, "minute": 44}
